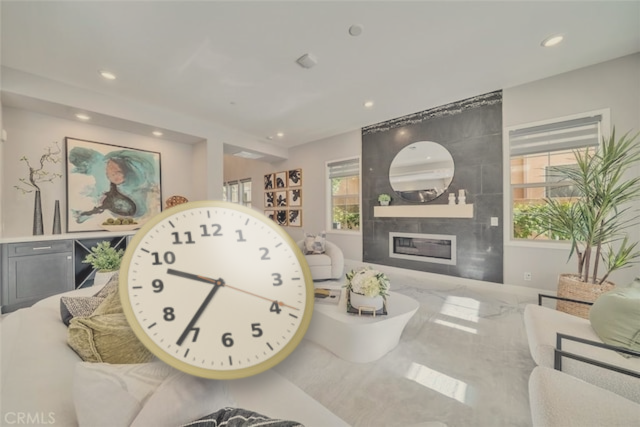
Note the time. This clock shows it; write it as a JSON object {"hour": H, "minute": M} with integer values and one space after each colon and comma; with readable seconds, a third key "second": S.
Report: {"hour": 9, "minute": 36, "second": 19}
